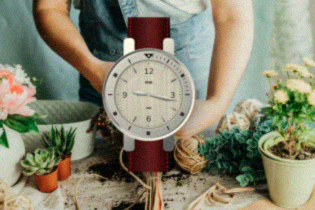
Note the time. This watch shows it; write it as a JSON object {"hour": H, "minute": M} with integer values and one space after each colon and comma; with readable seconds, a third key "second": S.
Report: {"hour": 9, "minute": 17}
